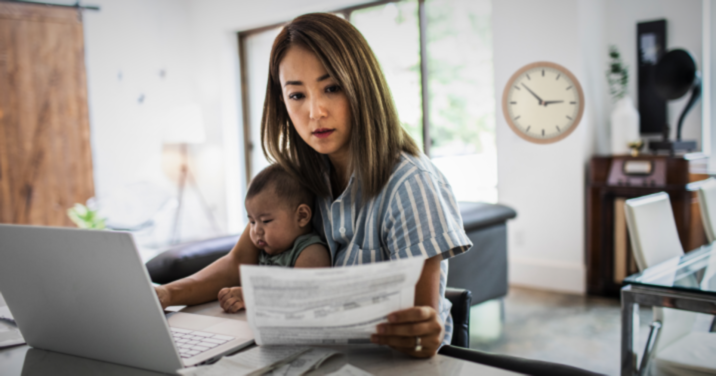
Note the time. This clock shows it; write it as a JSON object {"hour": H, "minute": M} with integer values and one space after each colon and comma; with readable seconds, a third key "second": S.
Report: {"hour": 2, "minute": 52}
